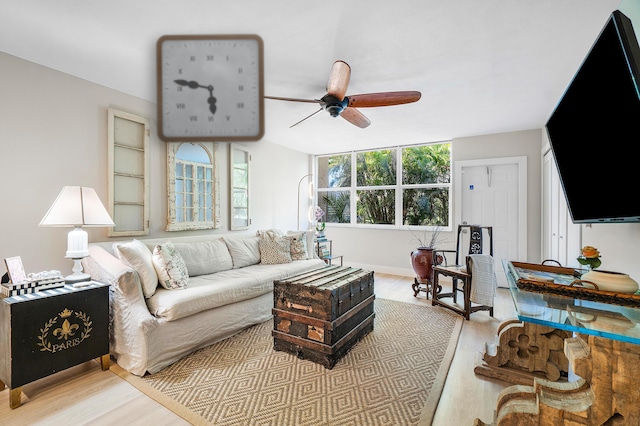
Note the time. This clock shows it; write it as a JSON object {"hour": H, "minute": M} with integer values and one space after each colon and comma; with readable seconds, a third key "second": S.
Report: {"hour": 5, "minute": 47}
